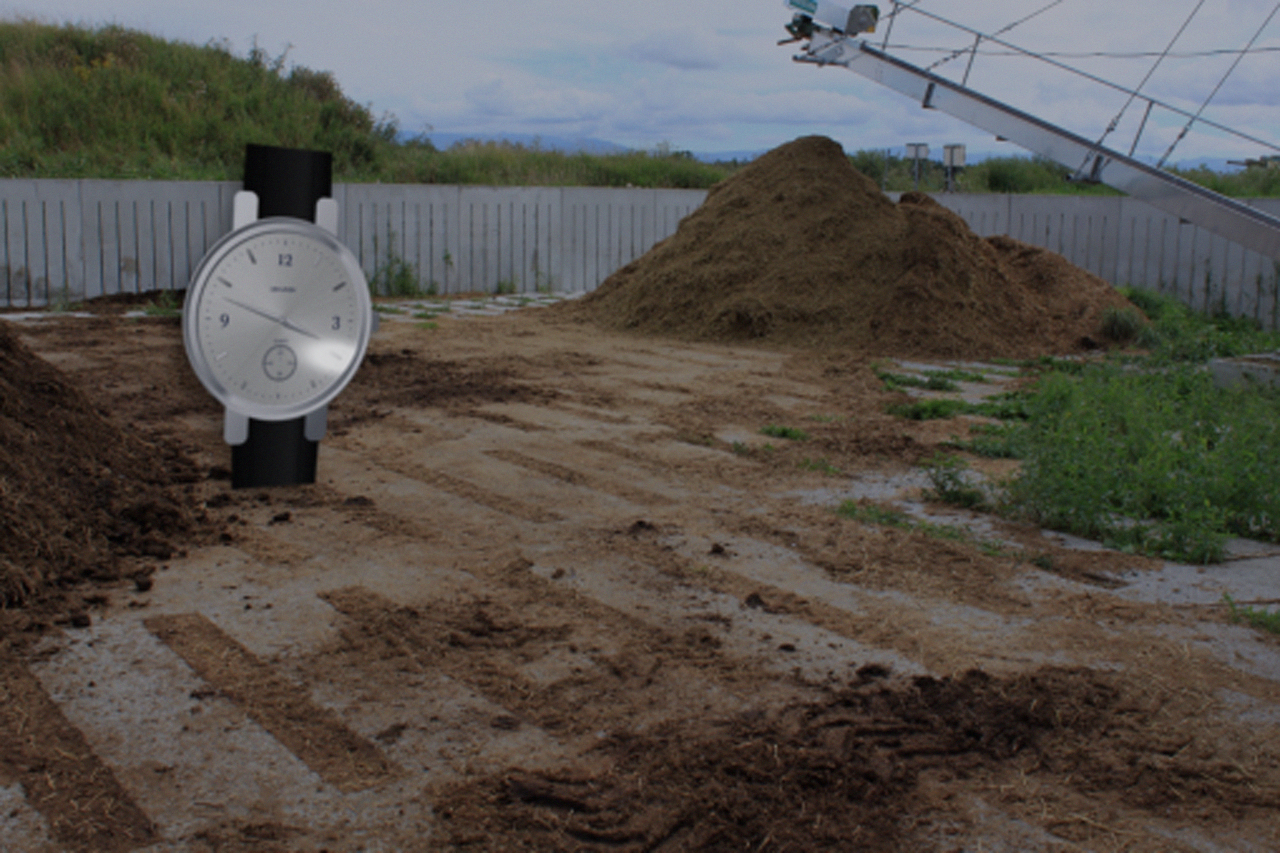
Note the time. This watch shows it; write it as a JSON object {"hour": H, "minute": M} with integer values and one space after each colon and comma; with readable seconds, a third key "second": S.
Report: {"hour": 3, "minute": 48}
